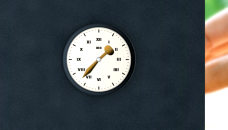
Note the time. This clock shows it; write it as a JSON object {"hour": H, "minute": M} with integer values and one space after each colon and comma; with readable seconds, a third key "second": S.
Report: {"hour": 1, "minute": 37}
